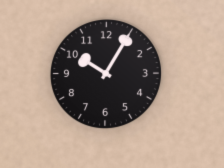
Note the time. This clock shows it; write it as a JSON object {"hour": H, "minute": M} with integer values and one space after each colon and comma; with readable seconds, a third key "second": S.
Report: {"hour": 10, "minute": 5}
